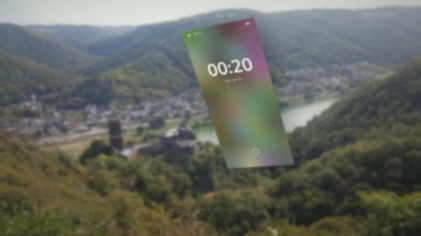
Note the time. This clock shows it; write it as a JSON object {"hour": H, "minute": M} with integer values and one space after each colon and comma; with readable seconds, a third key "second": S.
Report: {"hour": 0, "minute": 20}
